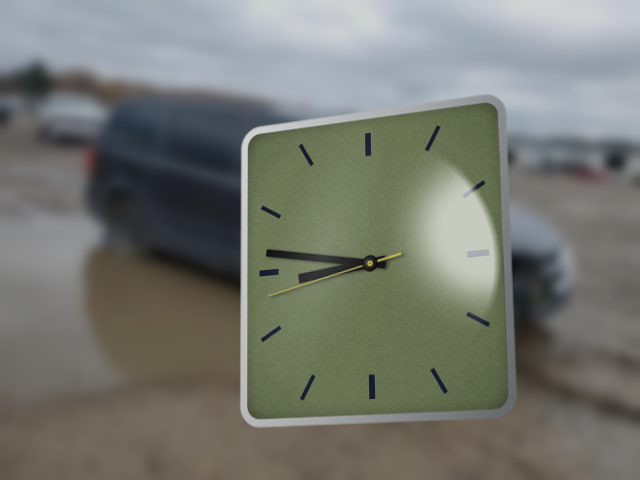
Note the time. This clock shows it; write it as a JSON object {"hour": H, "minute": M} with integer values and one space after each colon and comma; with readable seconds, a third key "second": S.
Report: {"hour": 8, "minute": 46, "second": 43}
